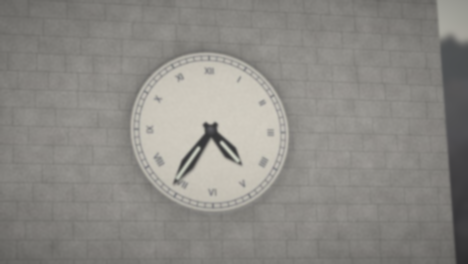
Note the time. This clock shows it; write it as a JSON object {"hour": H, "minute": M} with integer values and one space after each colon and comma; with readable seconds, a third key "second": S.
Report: {"hour": 4, "minute": 36}
